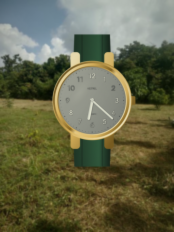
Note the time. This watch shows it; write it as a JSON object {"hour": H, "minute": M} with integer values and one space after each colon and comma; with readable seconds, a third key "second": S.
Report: {"hour": 6, "minute": 22}
